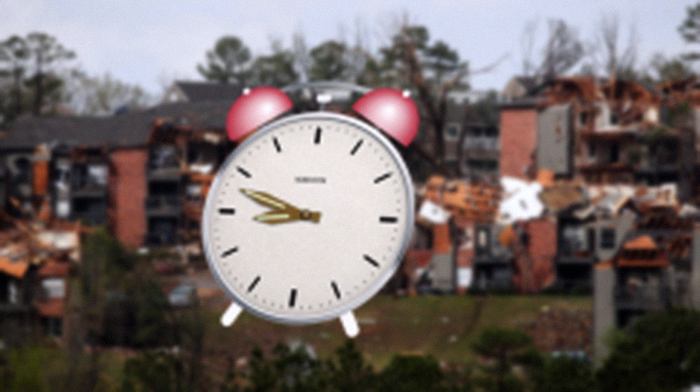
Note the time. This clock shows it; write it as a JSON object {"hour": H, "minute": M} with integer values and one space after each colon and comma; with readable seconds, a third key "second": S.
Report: {"hour": 8, "minute": 48}
